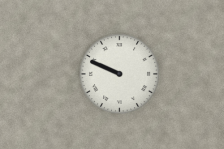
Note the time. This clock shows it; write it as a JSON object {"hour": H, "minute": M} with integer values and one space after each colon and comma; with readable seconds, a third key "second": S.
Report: {"hour": 9, "minute": 49}
